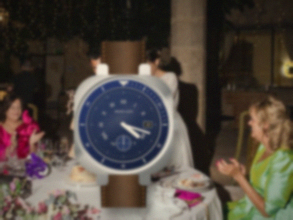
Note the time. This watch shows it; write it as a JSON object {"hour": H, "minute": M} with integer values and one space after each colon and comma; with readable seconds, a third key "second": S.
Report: {"hour": 4, "minute": 18}
